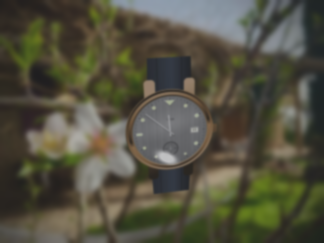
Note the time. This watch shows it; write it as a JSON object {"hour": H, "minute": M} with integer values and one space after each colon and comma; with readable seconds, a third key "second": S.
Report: {"hour": 11, "minute": 52}
